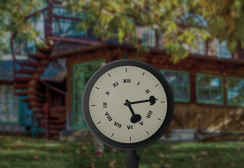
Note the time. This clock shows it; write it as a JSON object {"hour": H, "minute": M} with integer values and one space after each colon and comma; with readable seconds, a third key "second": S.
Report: {"hour": 5, "minute": 14}
